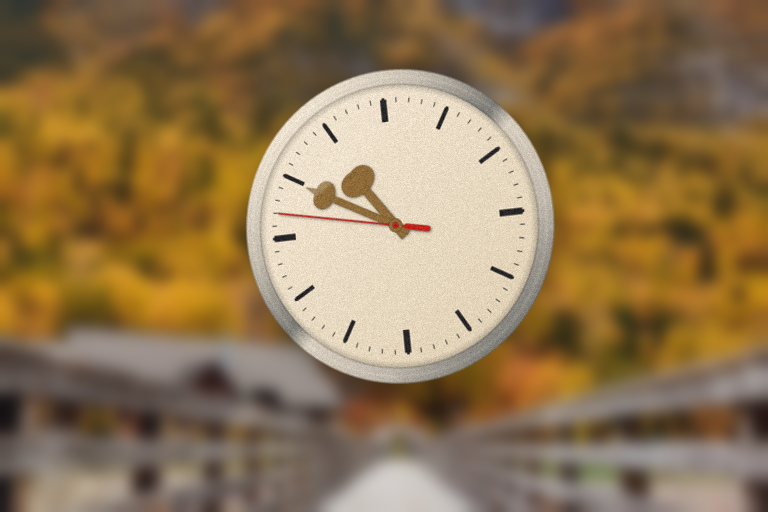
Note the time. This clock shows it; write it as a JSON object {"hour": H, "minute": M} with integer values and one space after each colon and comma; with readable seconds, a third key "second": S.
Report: {"hour": 10, "minute": 49, "second": 47}
